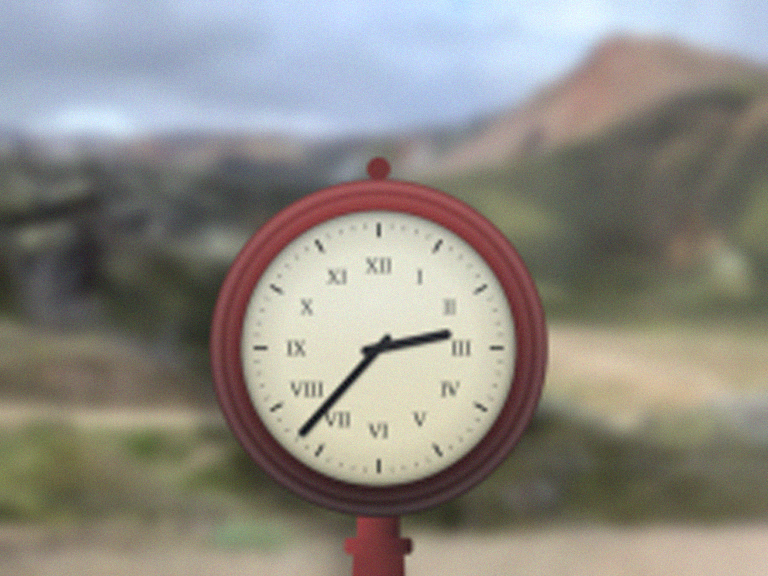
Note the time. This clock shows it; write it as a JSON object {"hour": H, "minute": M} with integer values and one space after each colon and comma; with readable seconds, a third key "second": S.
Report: {"hour": 2, "minute": 37}
